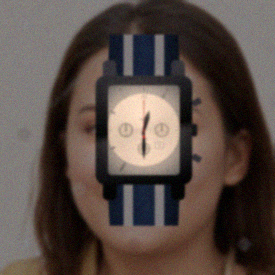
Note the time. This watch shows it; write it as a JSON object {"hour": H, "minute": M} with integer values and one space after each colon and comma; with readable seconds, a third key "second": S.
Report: {"hour": 12, "minute": 30}
